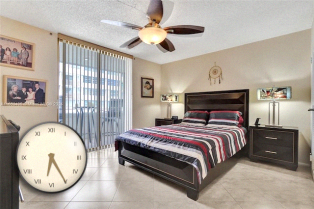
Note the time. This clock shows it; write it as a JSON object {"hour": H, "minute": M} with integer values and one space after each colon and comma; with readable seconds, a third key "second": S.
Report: {"hour": 6, "minute": 25}
